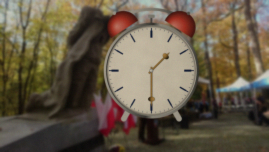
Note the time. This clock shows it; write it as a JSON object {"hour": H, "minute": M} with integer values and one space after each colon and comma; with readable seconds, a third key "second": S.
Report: {"hour": 1, "minute": 30}
